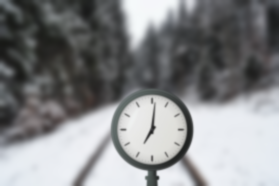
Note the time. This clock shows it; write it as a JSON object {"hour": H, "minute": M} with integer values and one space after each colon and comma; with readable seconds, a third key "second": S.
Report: {"hour": 7, "minute": 1}
